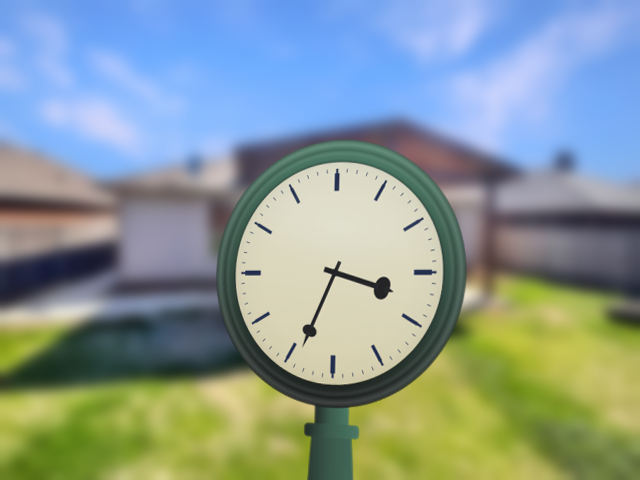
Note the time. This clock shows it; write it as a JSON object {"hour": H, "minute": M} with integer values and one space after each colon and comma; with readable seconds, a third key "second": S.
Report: {"hour": 3, "minute": 34}
